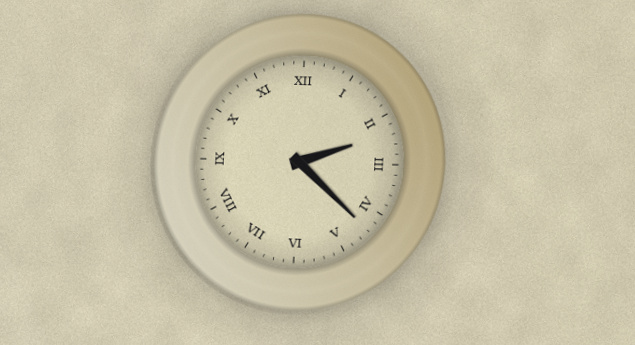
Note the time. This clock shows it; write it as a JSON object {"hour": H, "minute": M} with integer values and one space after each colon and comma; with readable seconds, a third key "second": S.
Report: {"hour": 2, "minute": 22}
